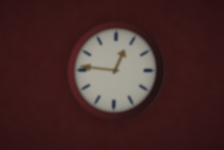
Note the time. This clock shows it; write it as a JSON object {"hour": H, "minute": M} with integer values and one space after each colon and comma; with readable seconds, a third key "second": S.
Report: {"hour": 12, "minute": 46}
